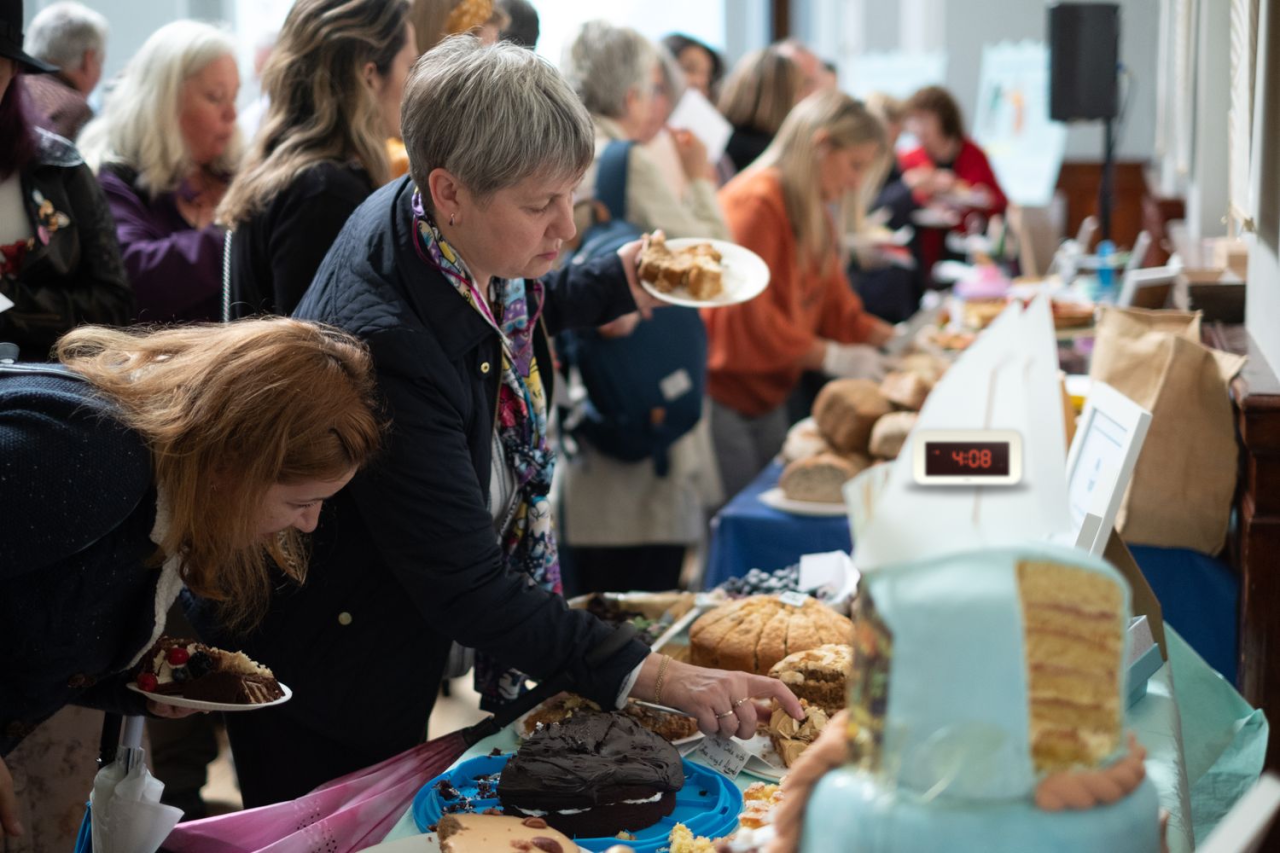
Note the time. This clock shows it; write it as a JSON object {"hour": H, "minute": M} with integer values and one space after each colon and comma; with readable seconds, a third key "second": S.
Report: {"hour": 4, "minute": 8}
